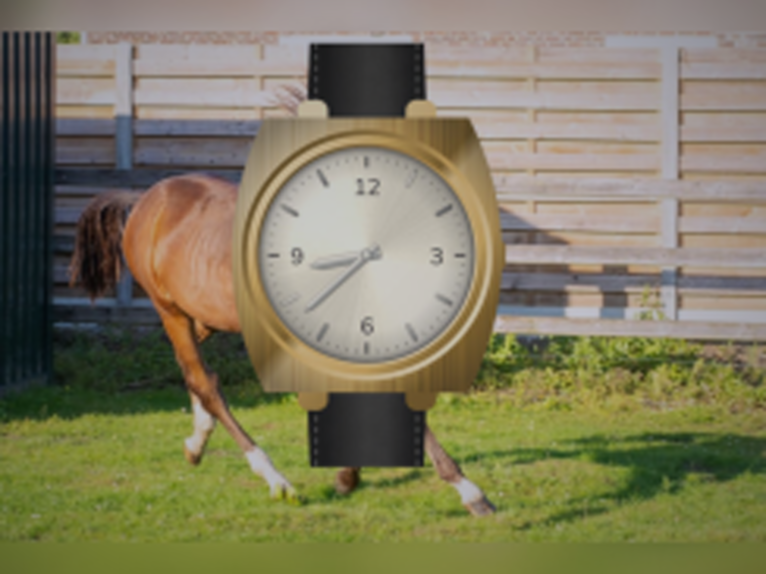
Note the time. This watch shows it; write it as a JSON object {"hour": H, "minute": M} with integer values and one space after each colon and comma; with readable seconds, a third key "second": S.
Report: {"hour": 8, "minute": 38}
